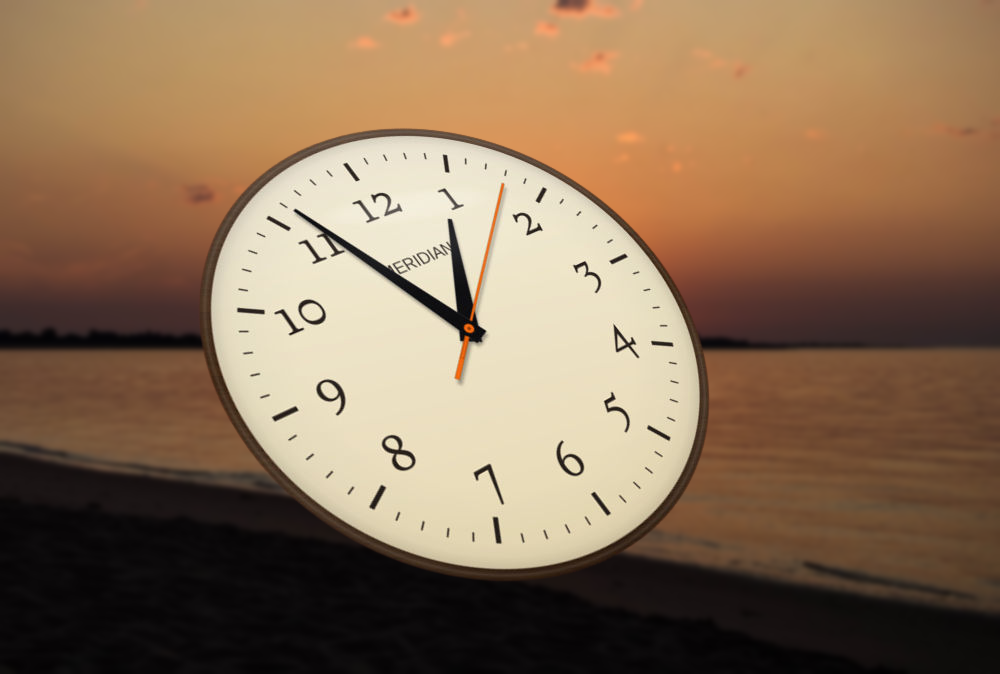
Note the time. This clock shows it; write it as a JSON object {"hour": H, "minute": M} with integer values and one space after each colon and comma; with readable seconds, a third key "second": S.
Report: {"hour": 12, "minute": 56, "second": 8}
